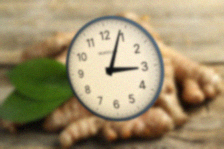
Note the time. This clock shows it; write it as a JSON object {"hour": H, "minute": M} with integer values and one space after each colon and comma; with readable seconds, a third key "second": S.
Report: {"hour": 3, "minute": 4}
